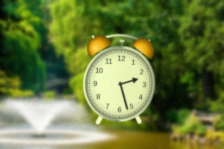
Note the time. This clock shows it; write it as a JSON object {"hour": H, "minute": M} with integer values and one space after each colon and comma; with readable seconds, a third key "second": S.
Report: {"hour": 2, "minute": 27}
